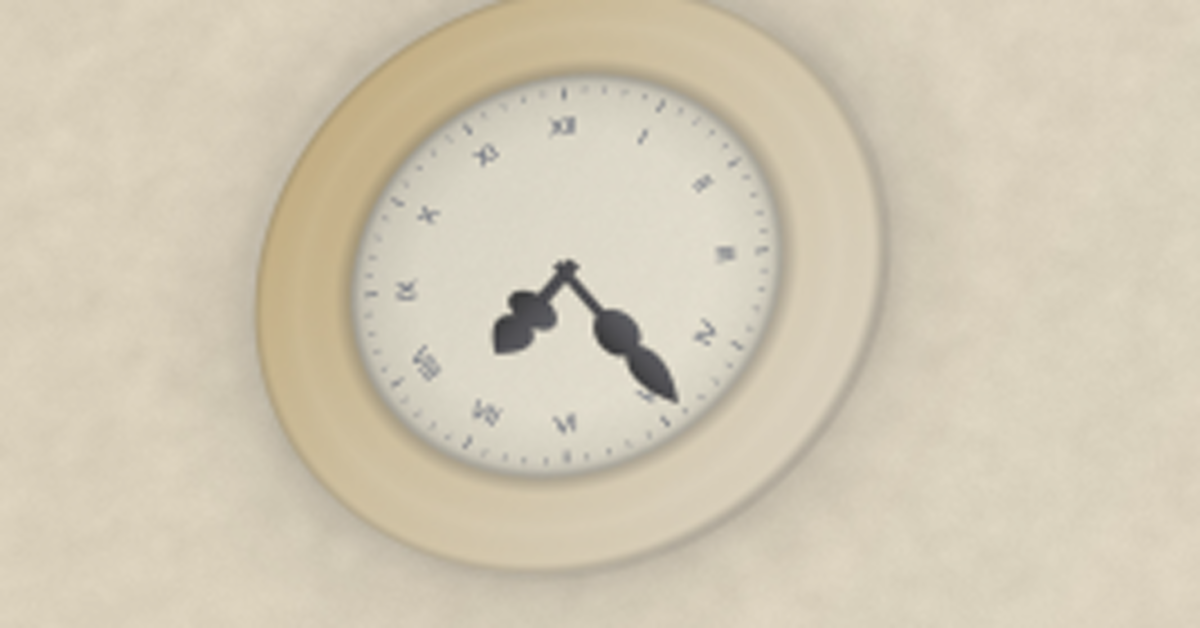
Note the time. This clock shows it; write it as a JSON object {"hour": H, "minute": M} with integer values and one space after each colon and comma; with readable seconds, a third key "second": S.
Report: {"hour": 7, "minute": 24}
